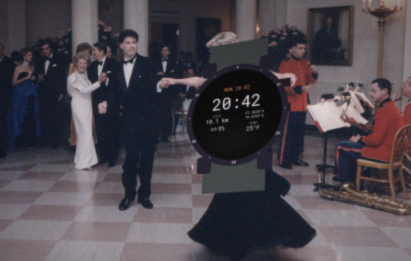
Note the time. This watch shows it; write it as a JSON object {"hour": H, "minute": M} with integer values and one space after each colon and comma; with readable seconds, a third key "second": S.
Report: {"hour": 20, "minute": 42}
